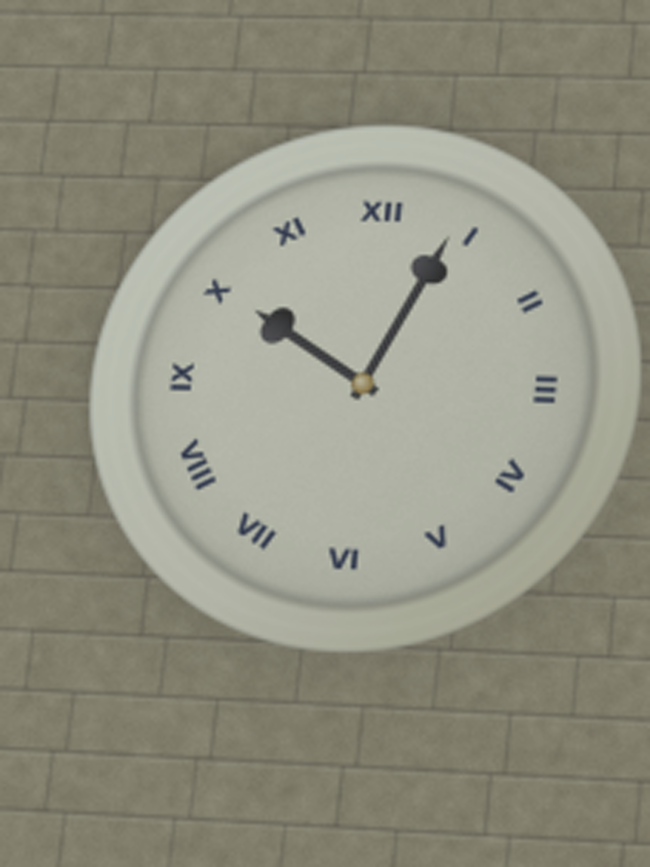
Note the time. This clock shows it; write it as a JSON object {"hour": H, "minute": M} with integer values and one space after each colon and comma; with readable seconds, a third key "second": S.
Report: {"hour": 10, "minute": 4}
